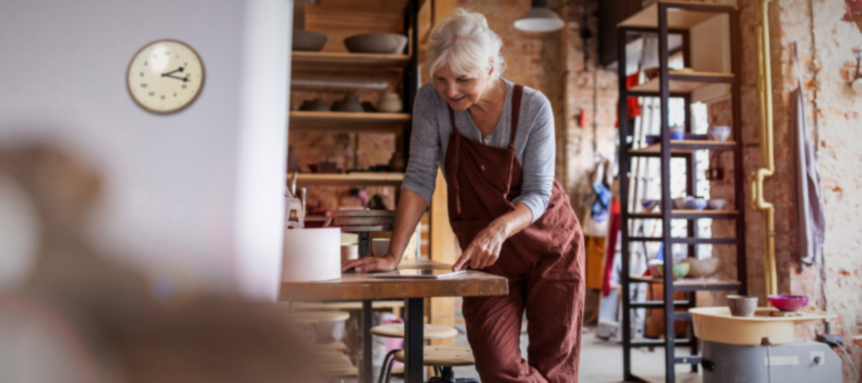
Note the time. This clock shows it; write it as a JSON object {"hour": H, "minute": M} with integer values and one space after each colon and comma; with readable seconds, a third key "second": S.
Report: {"hour": 2, "minute": 17}
